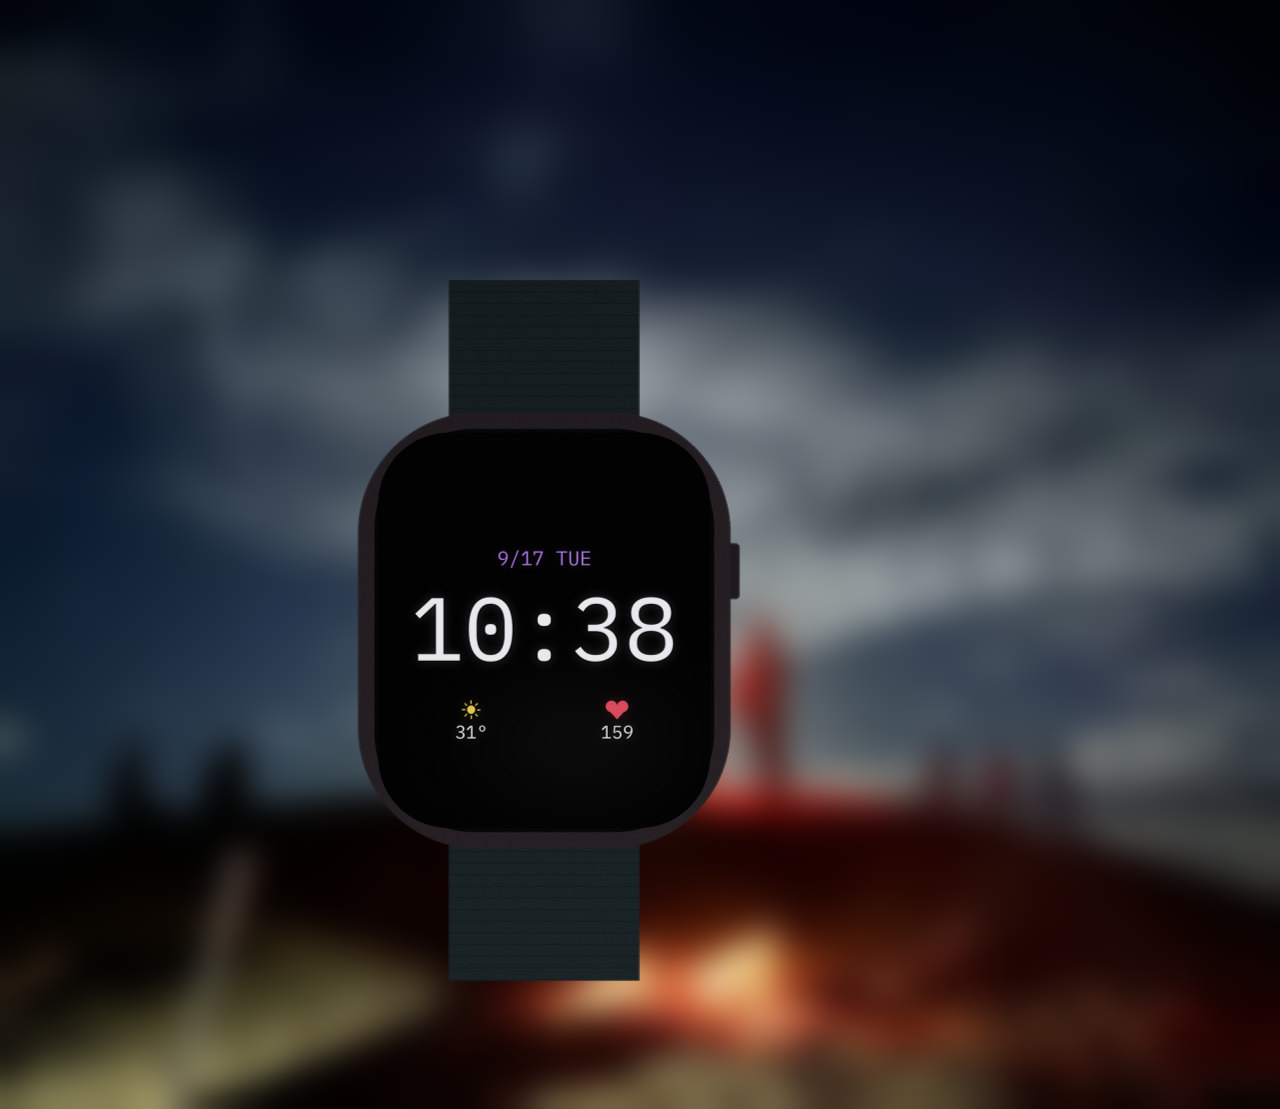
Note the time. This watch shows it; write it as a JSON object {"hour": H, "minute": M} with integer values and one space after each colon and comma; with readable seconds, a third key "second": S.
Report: {"hour": 10, "minute": 38}
